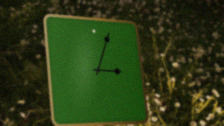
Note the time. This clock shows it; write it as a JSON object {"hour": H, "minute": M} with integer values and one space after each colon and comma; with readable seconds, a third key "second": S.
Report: {"hour": 3, "minute": 4}
